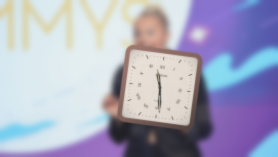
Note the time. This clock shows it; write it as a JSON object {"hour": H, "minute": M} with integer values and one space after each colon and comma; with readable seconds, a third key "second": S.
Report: {"hour": 11, "minute": 29}
